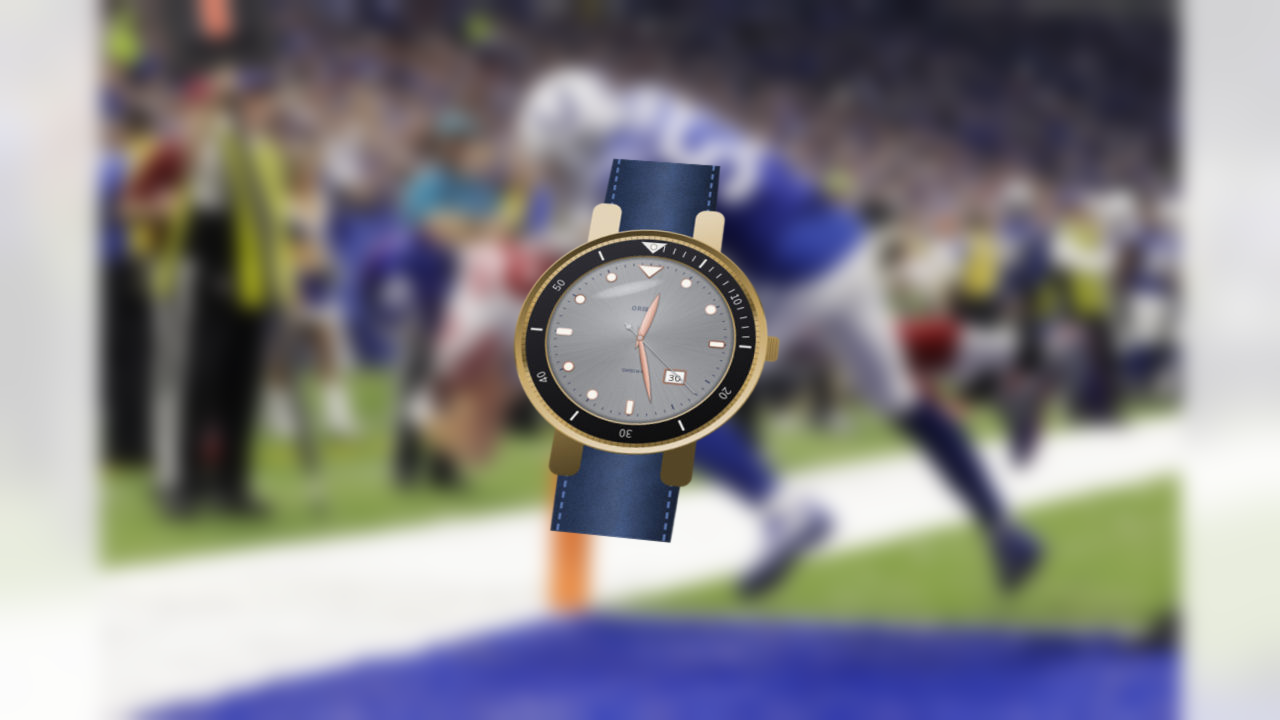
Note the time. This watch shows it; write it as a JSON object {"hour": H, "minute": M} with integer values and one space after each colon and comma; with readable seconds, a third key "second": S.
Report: {"hour": 12, "minute": 27, "second": 22}
